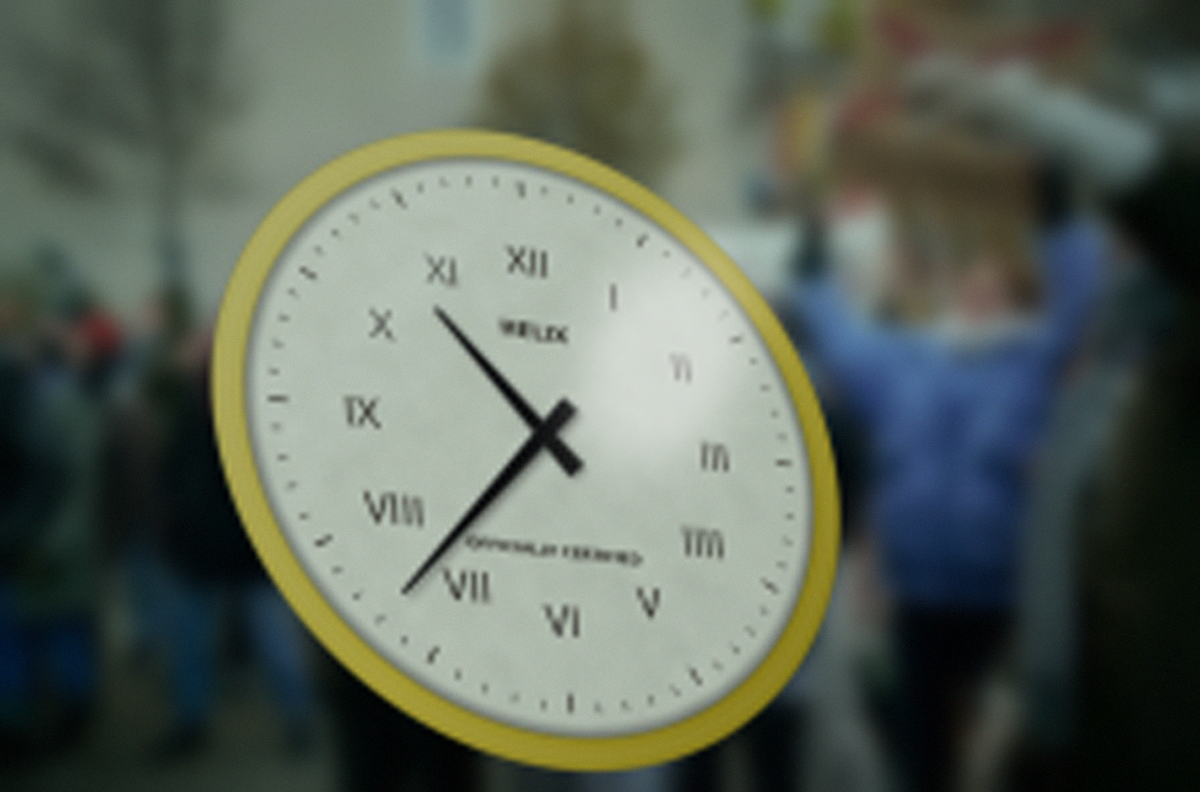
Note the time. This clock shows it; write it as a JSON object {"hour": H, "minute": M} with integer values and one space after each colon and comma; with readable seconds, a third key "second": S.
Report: {"hour": 10, "minute": 37}
